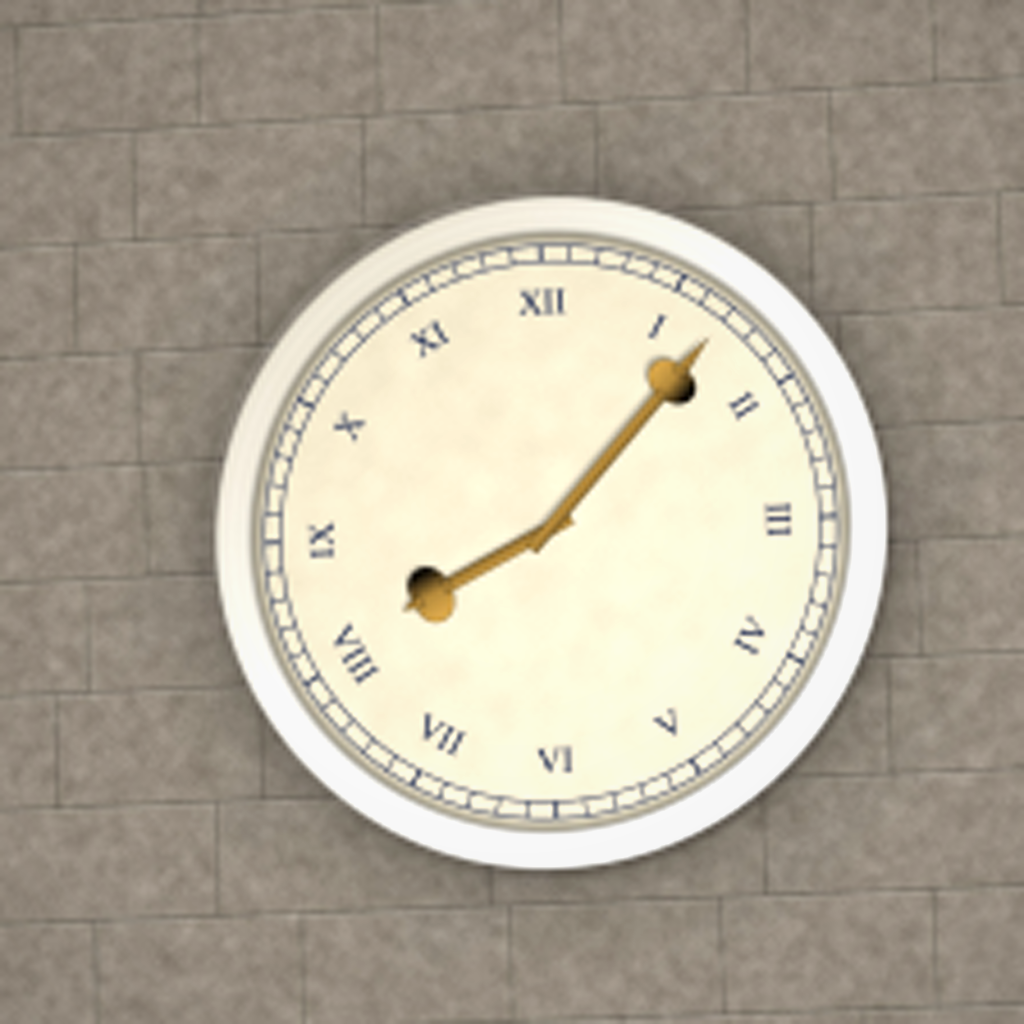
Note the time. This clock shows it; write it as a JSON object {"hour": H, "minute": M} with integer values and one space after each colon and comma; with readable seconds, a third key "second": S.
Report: {"hour": 8, "minute": 7}
